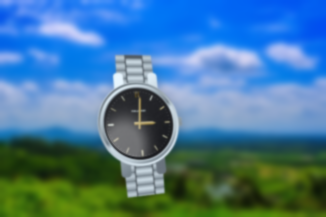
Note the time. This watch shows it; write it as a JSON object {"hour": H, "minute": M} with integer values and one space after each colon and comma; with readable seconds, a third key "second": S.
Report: {"hour": 3, "minute": 1}
